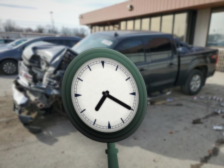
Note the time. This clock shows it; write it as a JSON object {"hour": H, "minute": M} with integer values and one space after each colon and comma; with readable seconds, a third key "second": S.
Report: {"hour": 7, "minute": 20}
